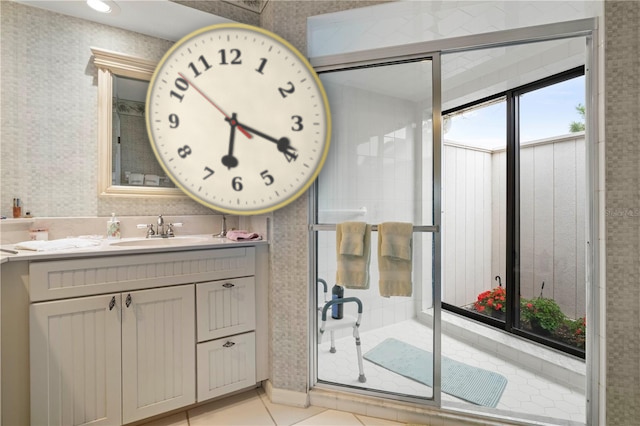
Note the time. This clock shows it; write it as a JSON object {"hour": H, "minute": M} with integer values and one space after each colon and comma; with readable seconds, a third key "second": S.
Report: {"hour": 6, "minute": 18, "second": 52}
